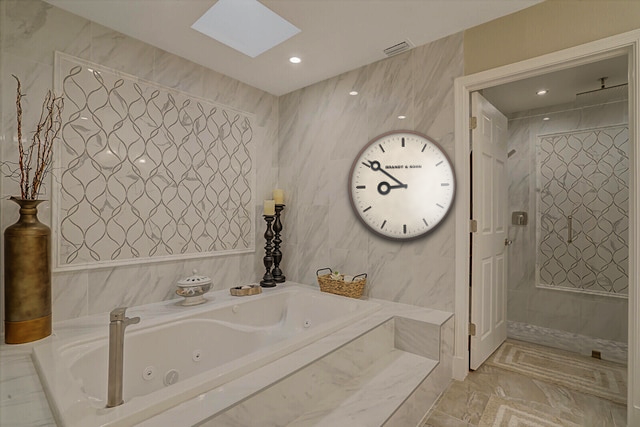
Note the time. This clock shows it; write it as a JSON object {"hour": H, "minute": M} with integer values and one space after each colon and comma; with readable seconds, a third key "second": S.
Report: {"hour": 8, "minute": 51}
